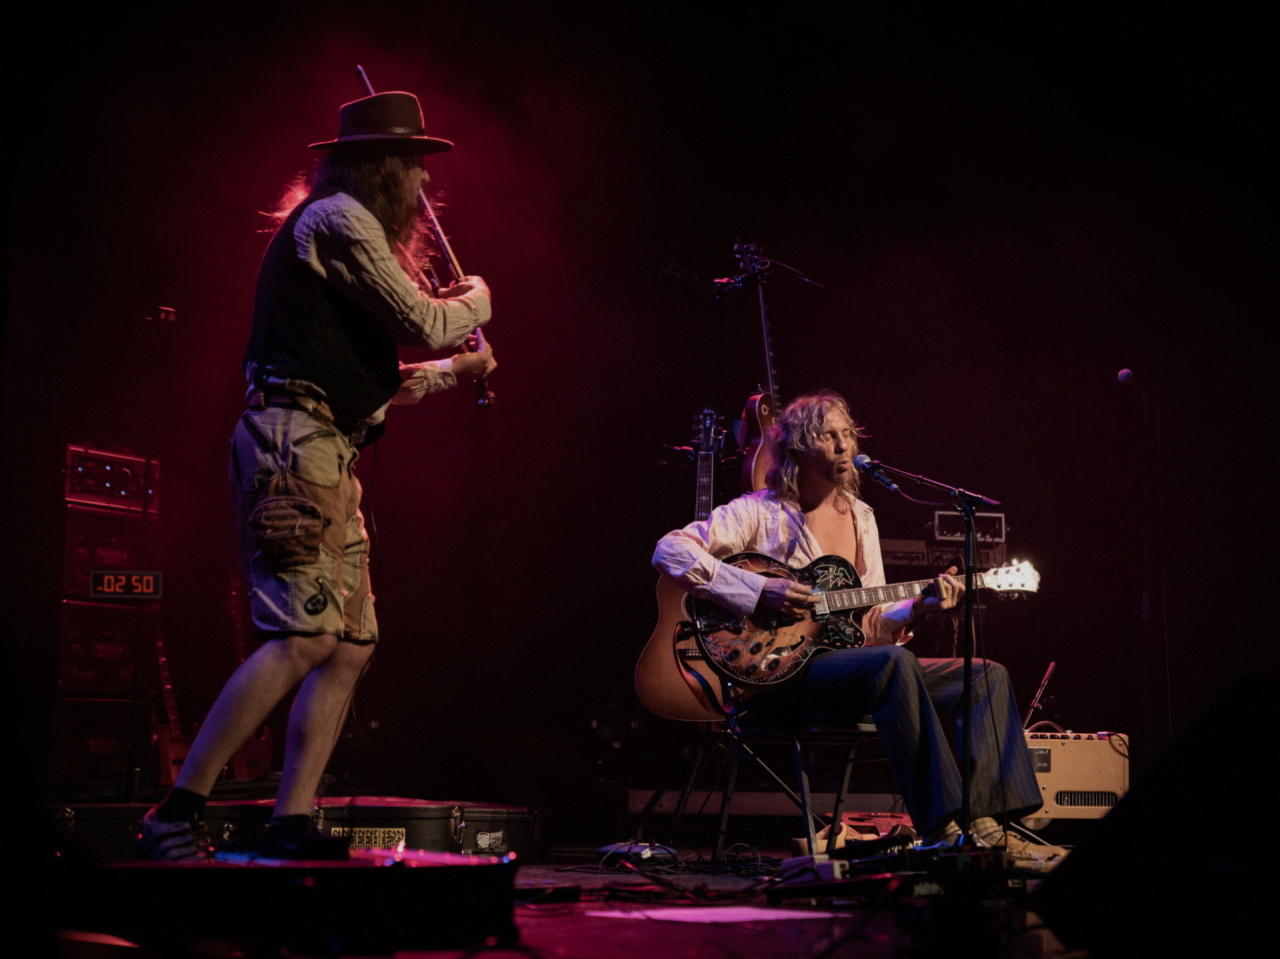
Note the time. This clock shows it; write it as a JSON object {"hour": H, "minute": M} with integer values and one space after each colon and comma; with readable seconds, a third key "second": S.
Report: {"hour": 2, "minute": 50}
